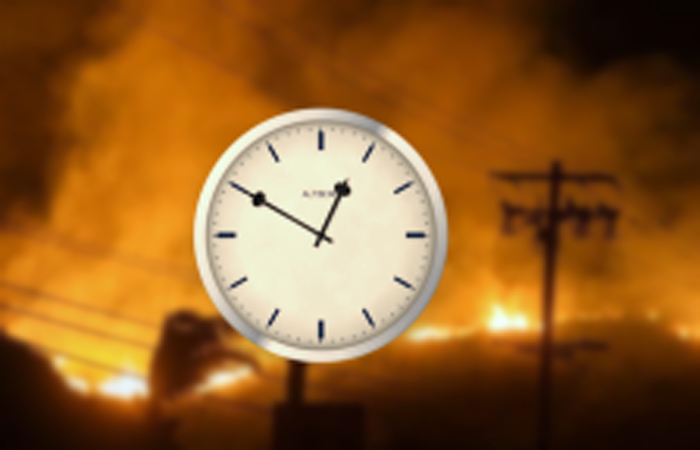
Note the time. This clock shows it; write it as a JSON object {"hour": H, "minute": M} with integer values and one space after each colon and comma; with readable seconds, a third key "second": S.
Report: {"hour": 12, "minute": 50}
